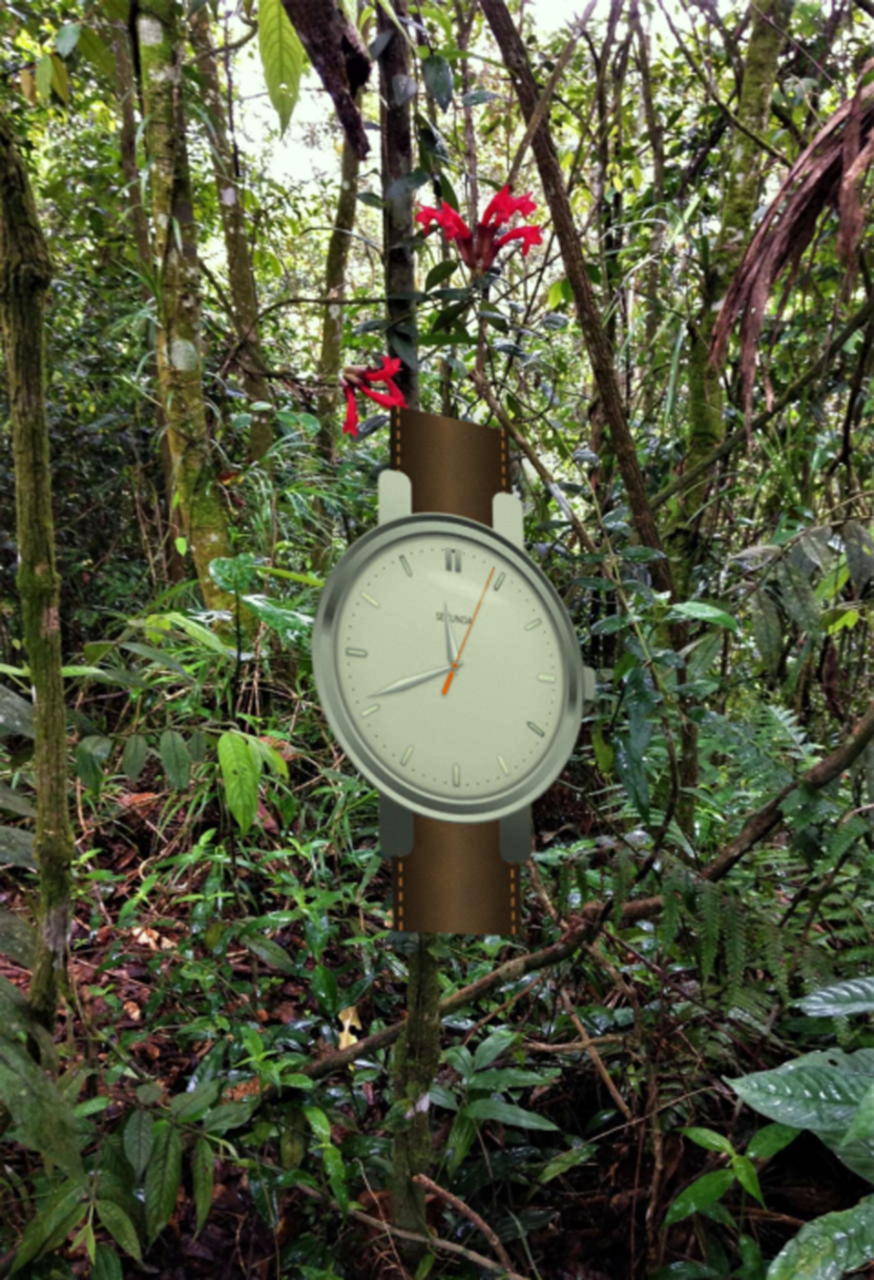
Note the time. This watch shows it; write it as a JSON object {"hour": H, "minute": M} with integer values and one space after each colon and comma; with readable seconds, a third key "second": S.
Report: {"hour": 11, "minute": 41, "second": 4}
